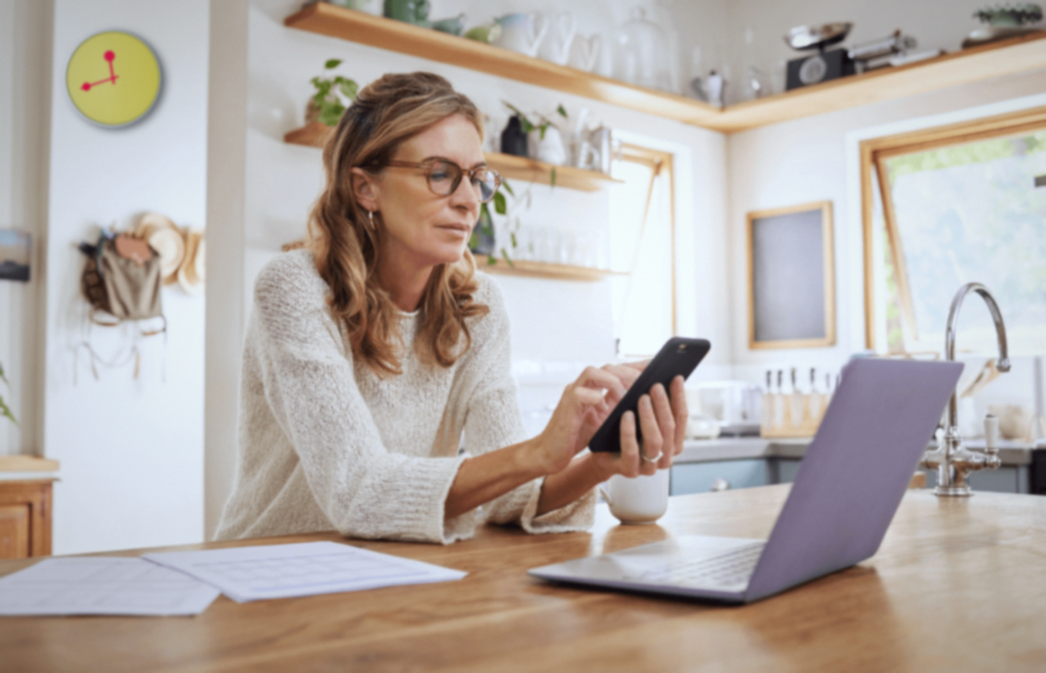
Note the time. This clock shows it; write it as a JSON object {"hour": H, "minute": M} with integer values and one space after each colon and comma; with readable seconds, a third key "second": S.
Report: {"hour": 11, "minute": 42}
